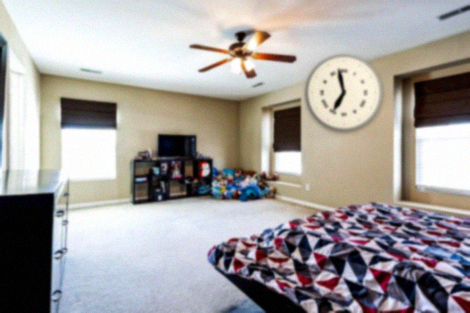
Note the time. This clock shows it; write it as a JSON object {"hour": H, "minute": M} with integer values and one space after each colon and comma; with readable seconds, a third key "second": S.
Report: {"hour": 6, "minute": 58}
